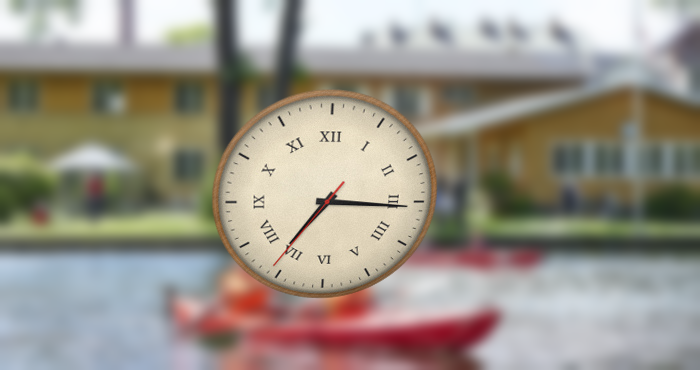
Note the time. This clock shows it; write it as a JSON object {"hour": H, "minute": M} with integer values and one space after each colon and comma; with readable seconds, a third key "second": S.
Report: {"hour": 7, "minute": 15, "second": 36}
